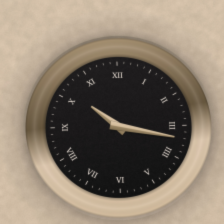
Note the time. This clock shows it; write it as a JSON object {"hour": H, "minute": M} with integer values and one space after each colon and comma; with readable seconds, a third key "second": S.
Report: {"hour": 10, "minute": 17}
